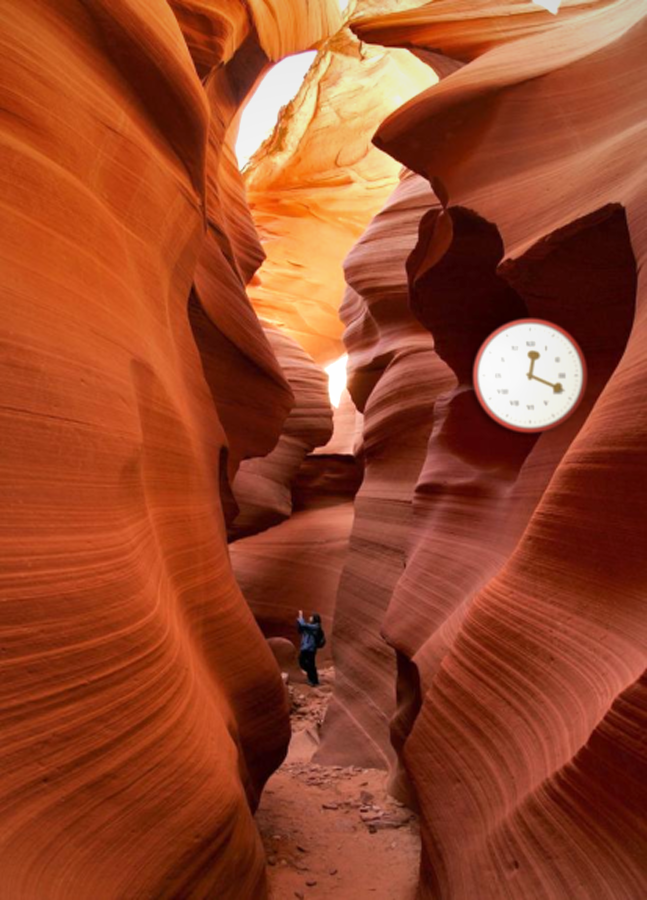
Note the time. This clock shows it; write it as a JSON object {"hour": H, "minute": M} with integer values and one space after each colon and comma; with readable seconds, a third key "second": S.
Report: {"hour": 12, "minute": 19}
